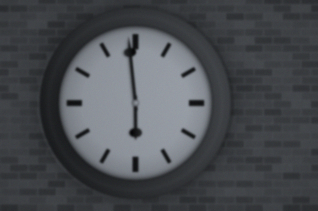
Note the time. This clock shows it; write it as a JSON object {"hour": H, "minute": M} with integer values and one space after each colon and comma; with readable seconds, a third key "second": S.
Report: {"hour": 5, "minute": 59}
